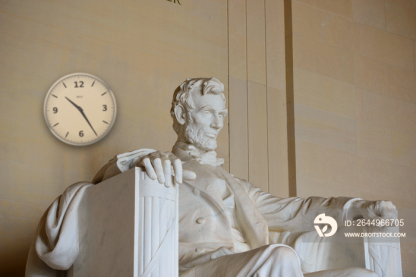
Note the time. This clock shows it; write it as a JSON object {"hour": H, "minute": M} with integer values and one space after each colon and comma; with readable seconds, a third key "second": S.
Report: {"hour": 10, "minute": 25}
